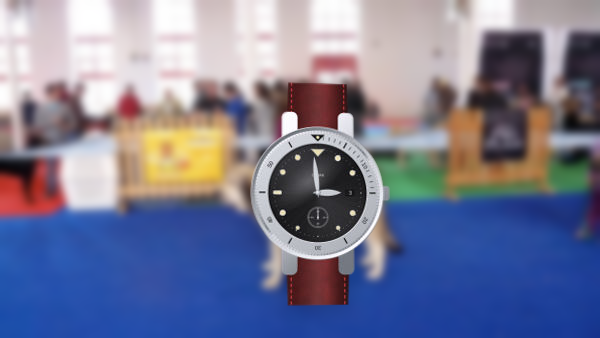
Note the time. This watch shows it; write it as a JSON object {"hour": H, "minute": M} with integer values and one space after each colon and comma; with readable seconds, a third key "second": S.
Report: {"hour": 2, "minute": 59}
